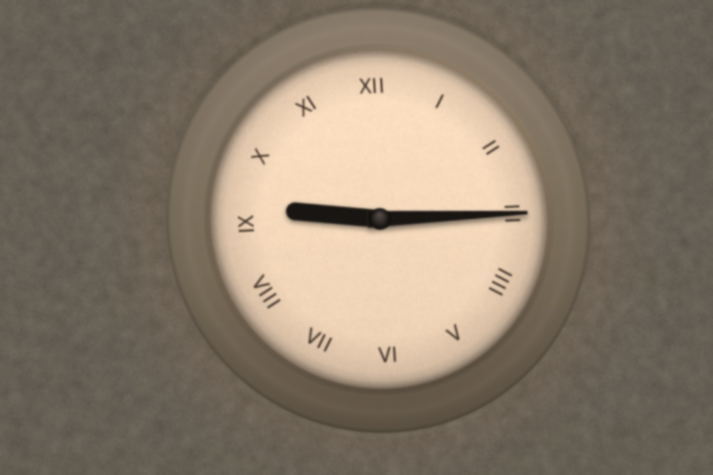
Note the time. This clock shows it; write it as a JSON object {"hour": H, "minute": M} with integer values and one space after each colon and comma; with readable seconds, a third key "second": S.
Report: {"hour": 9, "minute": 15}
